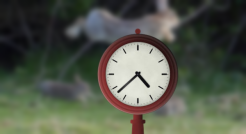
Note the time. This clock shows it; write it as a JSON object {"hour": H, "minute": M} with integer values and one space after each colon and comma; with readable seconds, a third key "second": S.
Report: {"hour": 4, "minute": 38}
